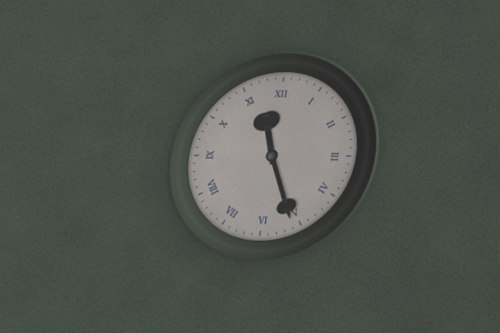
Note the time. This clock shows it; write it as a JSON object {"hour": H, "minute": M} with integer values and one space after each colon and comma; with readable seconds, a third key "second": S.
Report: {"hour": 11, "minute": 26}
